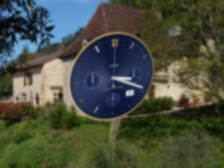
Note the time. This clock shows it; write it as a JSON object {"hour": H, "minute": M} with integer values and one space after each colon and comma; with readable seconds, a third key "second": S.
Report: {"hour": 3, "minute": 19}
